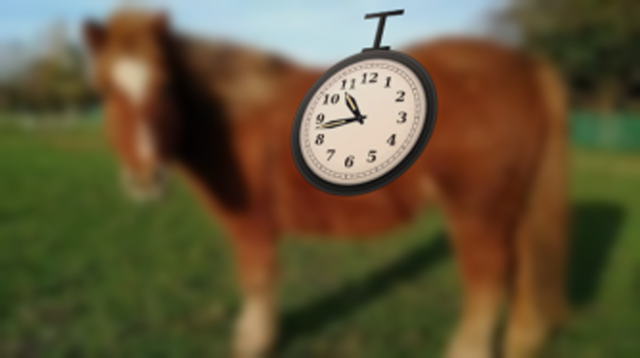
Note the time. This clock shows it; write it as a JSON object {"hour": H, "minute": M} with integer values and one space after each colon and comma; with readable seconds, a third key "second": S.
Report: {"hour": 10, "minute": 43}
